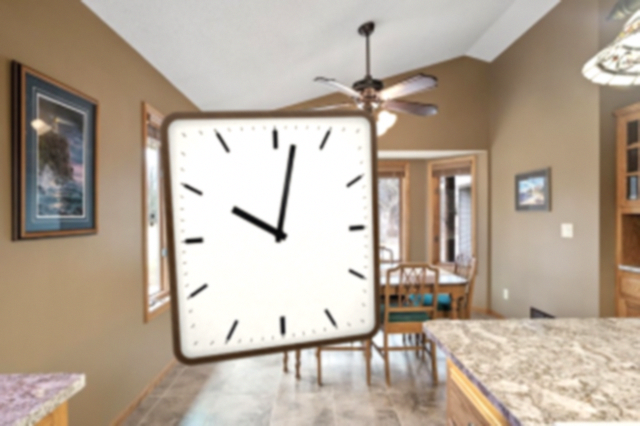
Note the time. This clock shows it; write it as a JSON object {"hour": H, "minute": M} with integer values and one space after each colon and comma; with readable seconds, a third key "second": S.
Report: {"hour": 10, "minute": 2}
